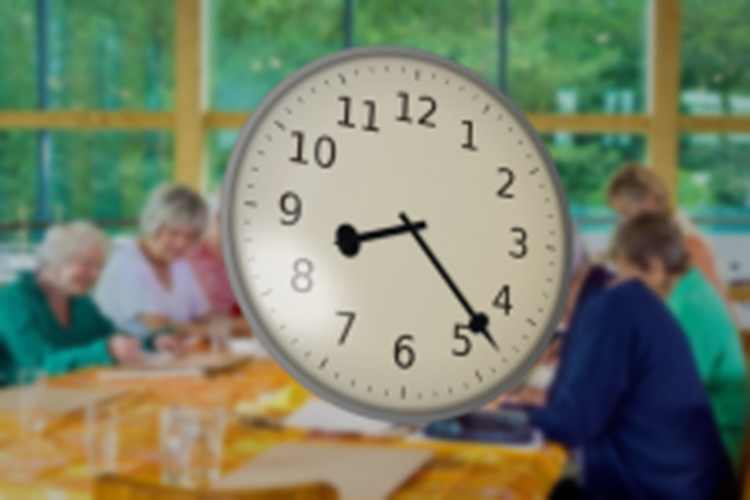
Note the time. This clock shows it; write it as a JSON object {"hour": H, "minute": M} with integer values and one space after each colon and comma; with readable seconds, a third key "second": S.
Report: {"hour": 8, "minute": 23}
